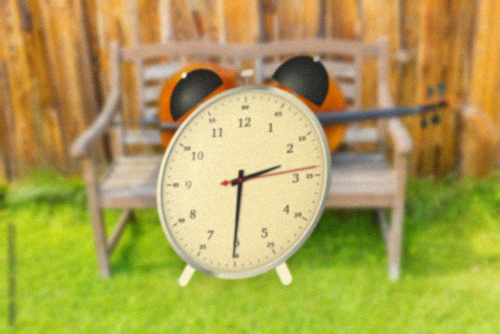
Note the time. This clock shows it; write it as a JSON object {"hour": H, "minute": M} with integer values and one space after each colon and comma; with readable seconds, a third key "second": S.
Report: {"hour": 2, "minute": 30, "second": 14}
